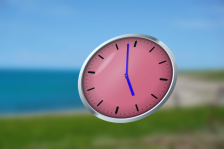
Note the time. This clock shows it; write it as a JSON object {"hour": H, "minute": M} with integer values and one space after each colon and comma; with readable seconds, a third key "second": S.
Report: {"hour": 4, "minute": 58}
